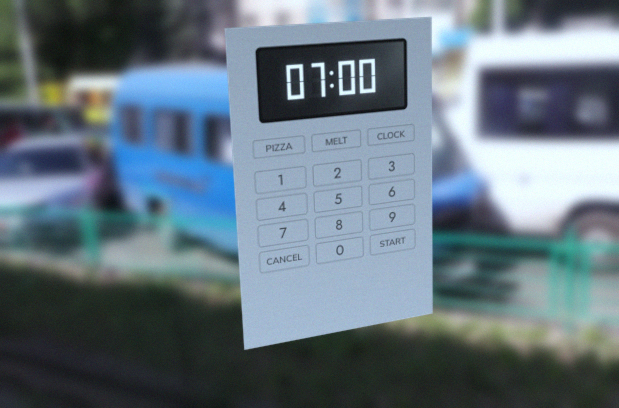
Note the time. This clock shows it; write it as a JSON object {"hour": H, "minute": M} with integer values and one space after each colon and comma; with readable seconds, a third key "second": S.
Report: {"hour": 7, "minute": 0}
